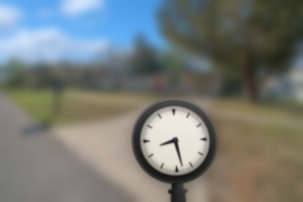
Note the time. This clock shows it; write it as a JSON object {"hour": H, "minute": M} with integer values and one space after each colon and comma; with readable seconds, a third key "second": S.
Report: {"hour": 8, "minute": 28}
